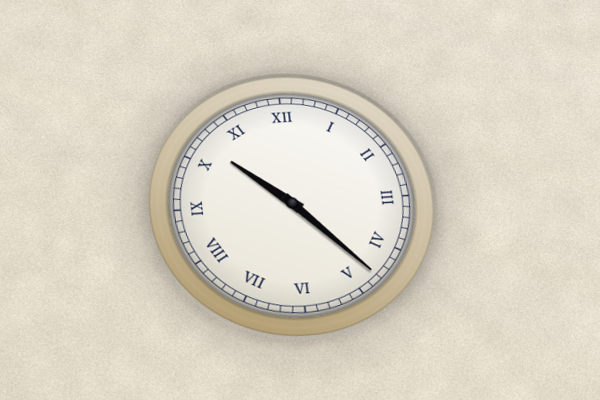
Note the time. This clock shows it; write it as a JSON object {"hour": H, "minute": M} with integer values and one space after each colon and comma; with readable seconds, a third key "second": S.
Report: {"hour": 10, "minute": 23}
